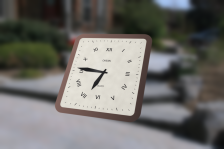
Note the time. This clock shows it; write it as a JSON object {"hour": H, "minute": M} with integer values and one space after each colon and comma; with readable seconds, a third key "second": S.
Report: {"hour": 6, "minute": 46}
